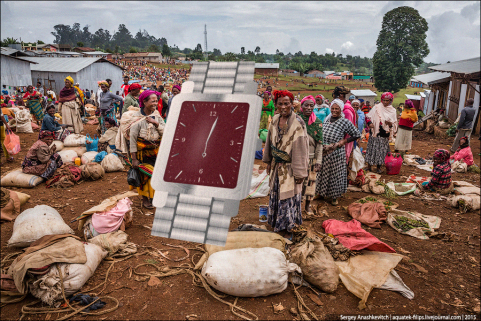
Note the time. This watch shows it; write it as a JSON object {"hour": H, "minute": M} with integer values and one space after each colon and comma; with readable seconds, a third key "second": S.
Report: {"hour": 6, "minute": 2}
